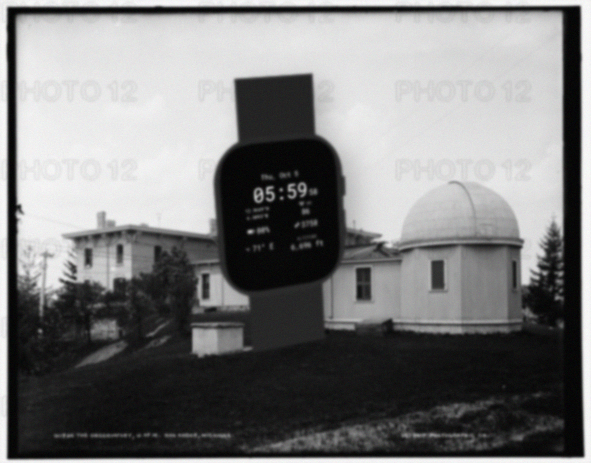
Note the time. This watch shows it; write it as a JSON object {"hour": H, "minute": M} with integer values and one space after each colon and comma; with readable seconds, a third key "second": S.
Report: {"hour": 5, "minute": 59}
